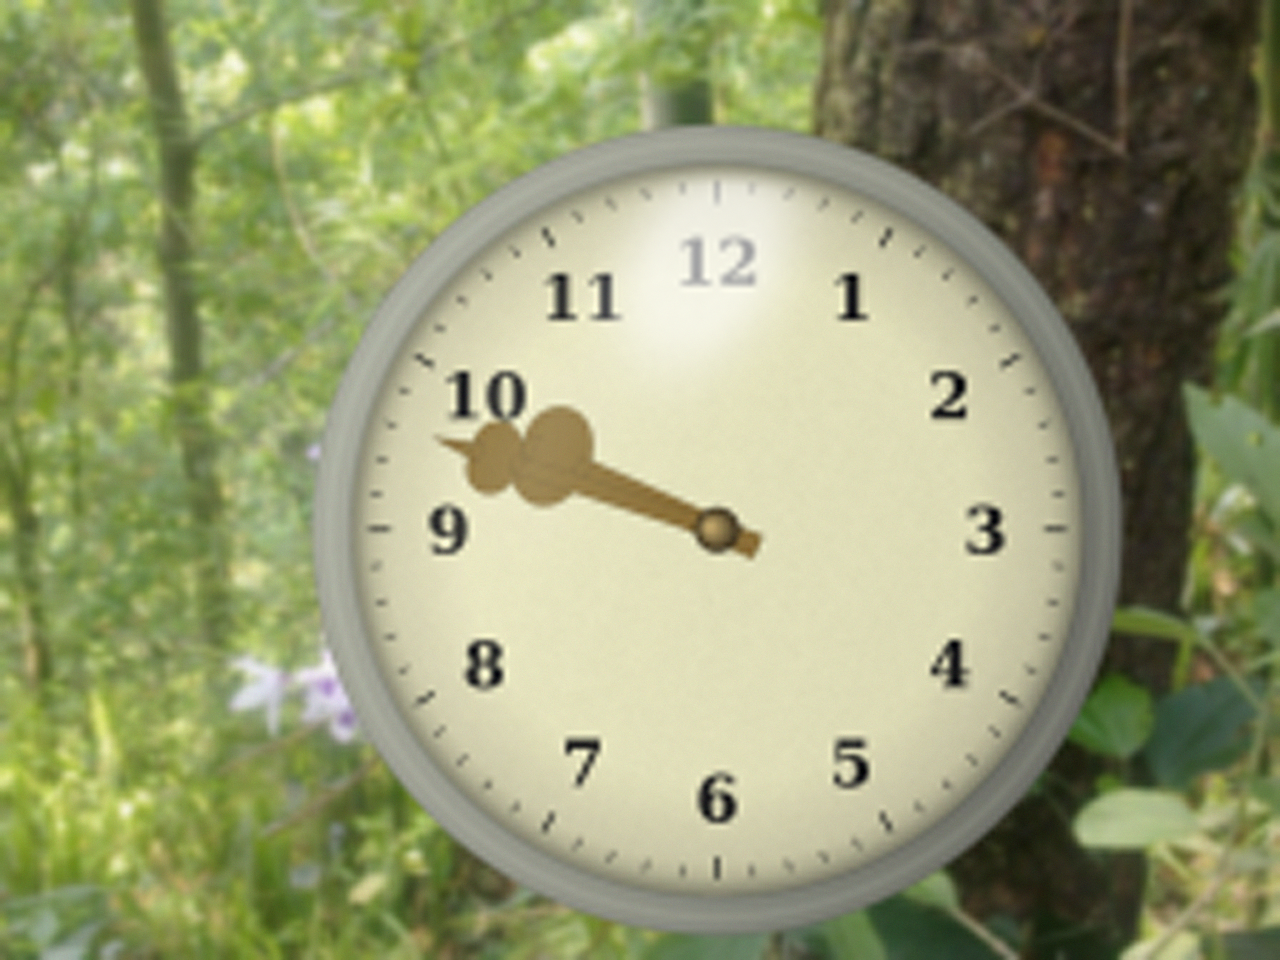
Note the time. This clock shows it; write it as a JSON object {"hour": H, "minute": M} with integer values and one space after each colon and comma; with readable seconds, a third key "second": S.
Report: {"hour": 9, "minute": 48}
